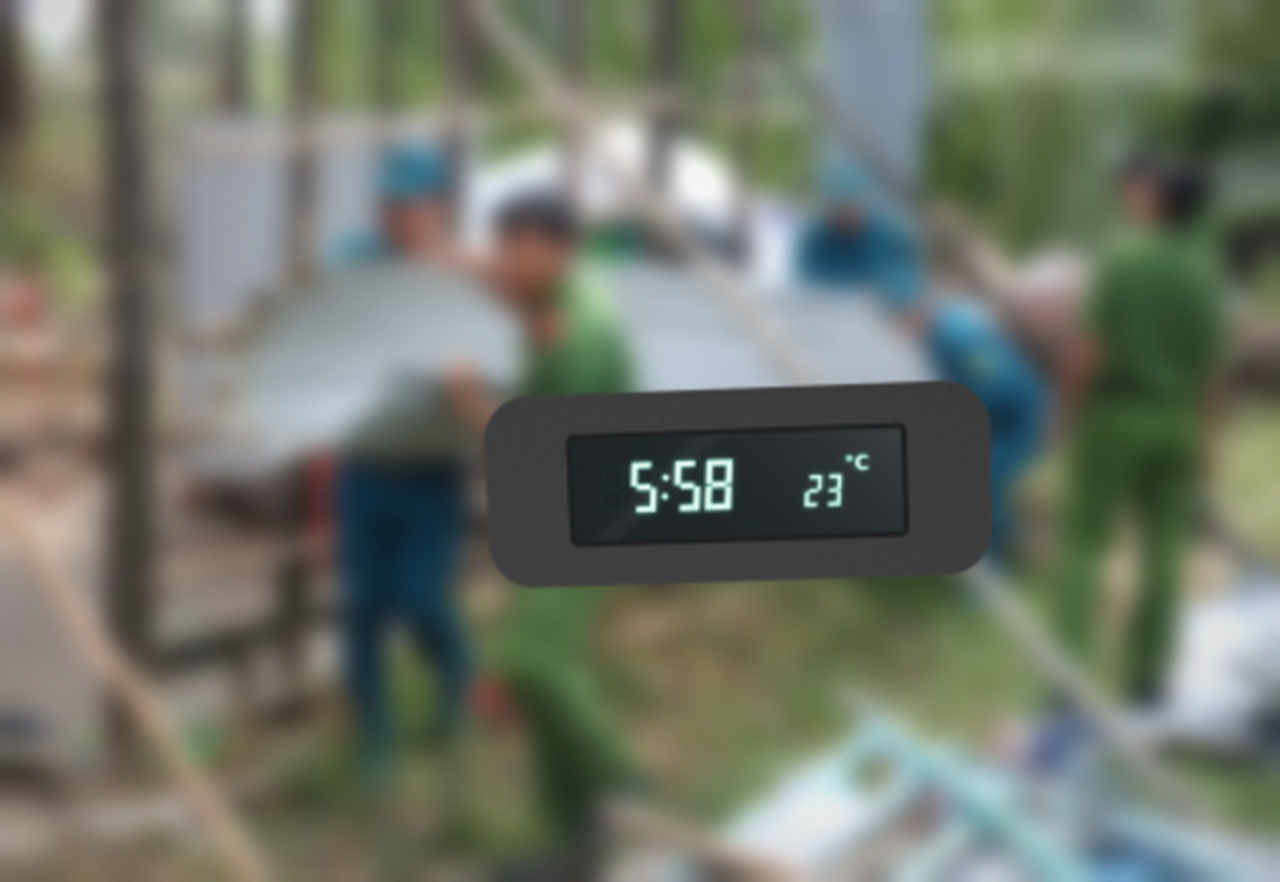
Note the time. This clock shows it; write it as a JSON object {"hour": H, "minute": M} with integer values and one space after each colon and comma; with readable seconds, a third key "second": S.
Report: {"hour": 5, "minute": 58}
